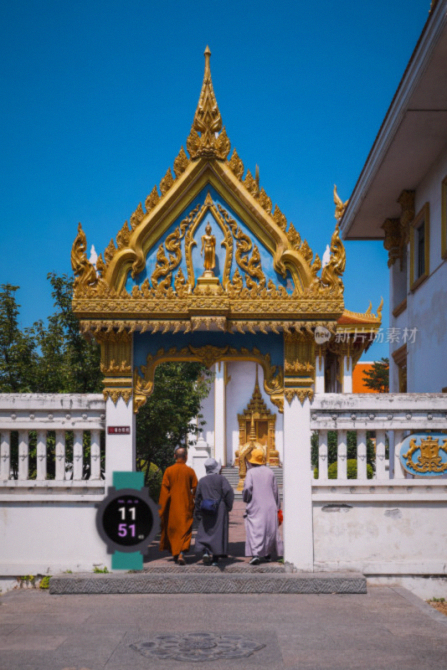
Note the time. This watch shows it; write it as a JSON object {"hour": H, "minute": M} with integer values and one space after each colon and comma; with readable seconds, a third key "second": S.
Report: {"hour": 11, "minute": 51}
